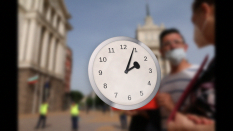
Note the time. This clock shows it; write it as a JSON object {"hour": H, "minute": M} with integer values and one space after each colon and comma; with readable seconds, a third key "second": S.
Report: {"hour": 2, "minute": 4}
